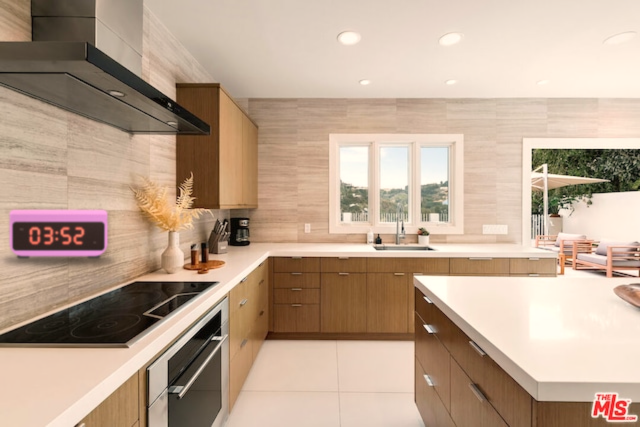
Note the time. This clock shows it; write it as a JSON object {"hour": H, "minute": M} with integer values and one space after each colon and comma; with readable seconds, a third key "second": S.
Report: {"hour": 3, "minute": 52}
